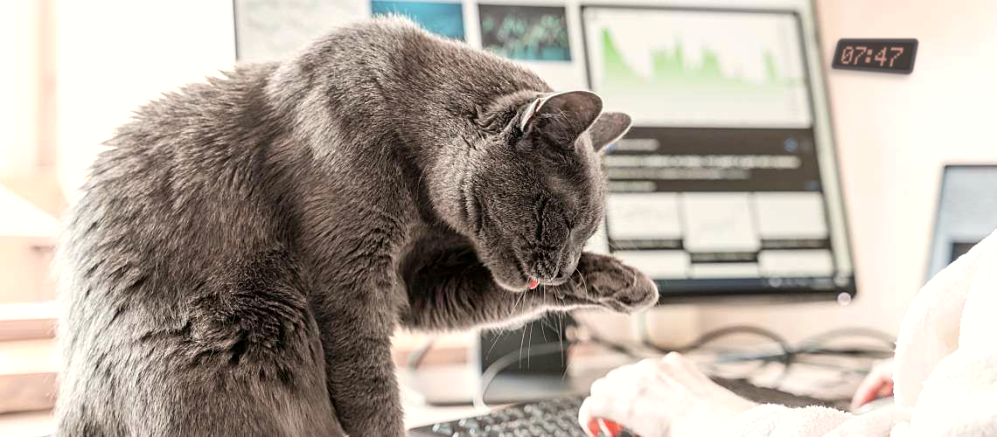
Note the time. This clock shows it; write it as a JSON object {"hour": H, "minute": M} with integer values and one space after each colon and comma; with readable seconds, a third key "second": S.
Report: {"hour": 7, "minute": 47}
